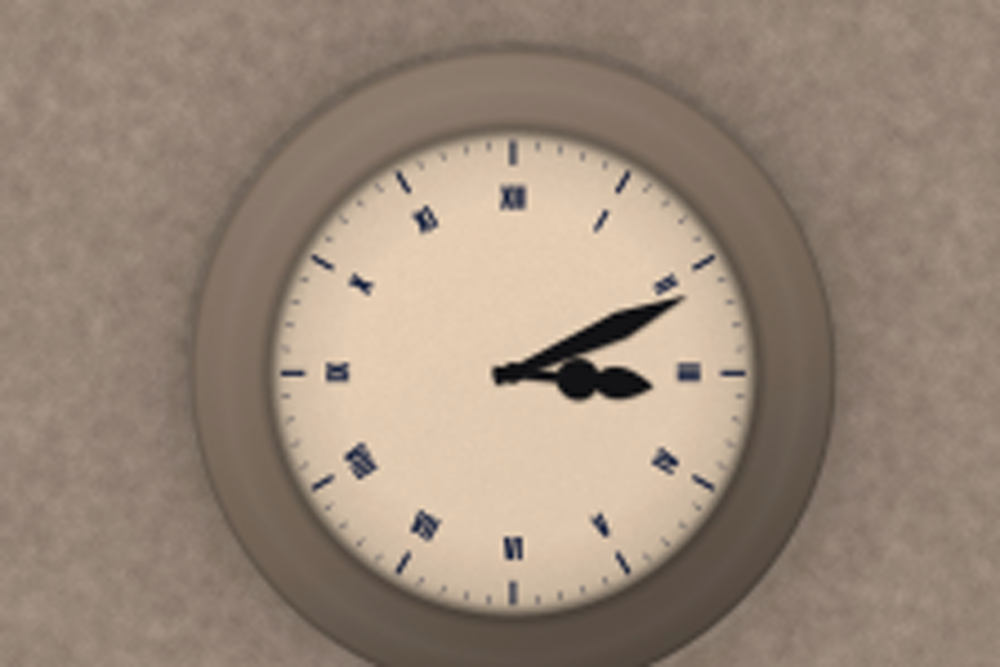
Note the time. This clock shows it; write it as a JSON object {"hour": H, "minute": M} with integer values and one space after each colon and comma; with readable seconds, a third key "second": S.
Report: {"hour": 3, "minute": 11}
